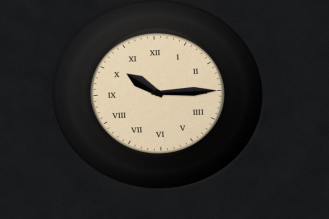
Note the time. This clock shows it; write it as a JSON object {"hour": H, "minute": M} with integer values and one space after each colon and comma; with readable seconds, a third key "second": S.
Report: {"hour": 10, "minute": 15}
